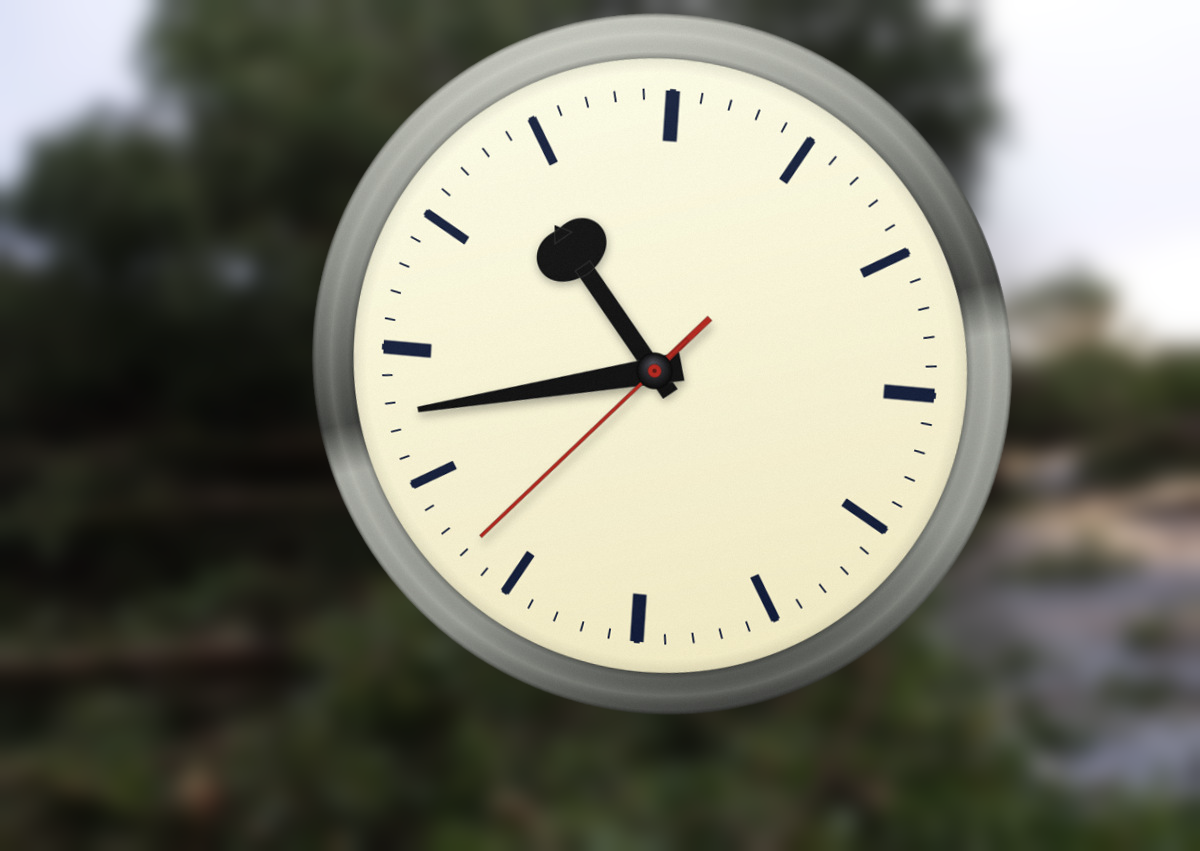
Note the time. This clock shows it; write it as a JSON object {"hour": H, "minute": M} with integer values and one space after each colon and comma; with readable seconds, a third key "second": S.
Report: {"hour": 10, "minute": 42, "second": 37}
